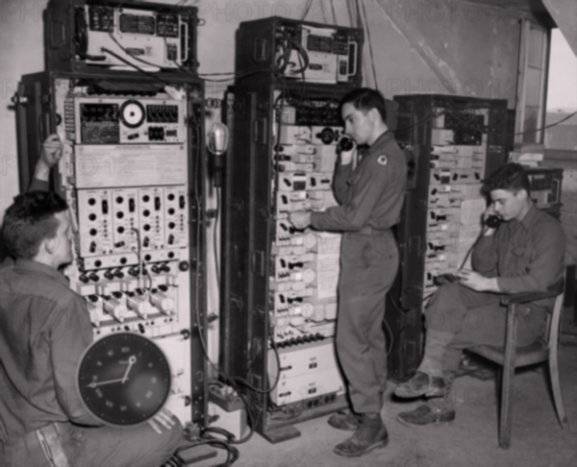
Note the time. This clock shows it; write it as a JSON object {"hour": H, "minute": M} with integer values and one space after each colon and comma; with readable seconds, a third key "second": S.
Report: {"hour": 12, "minute": 43}
